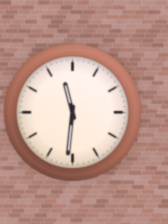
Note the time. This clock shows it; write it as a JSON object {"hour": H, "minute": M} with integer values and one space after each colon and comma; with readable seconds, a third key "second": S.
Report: {"hour": 11, "minute": 31}
